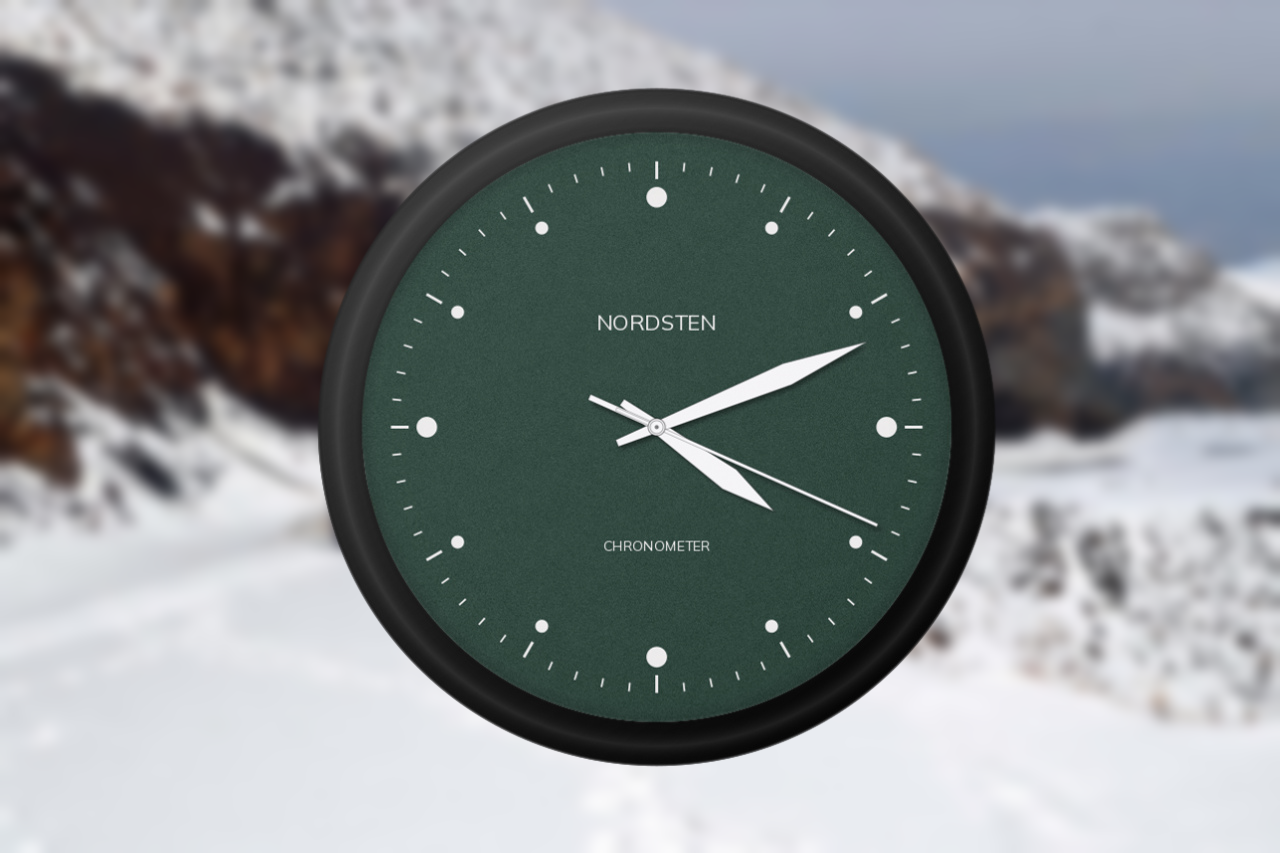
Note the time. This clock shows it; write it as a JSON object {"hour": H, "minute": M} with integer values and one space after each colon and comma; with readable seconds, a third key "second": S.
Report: {"hour": 4, "minute": 11, "second": 19}
